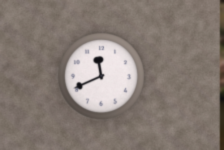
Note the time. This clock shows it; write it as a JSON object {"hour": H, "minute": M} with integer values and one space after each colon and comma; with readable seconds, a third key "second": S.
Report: {"hour": 11, "minute": 41}
